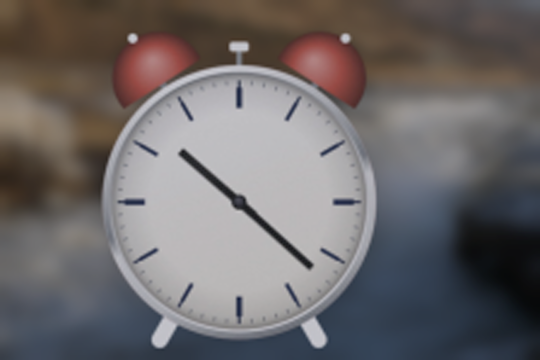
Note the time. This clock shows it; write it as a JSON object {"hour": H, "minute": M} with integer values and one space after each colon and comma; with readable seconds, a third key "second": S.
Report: {"hour": 10, "minute": 22}
